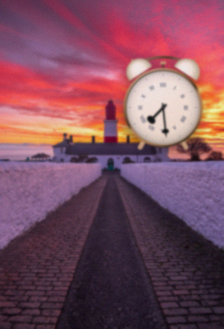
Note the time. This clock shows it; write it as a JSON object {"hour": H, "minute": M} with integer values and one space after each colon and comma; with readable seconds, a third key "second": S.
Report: {"hour": 7, "minute": 29}
